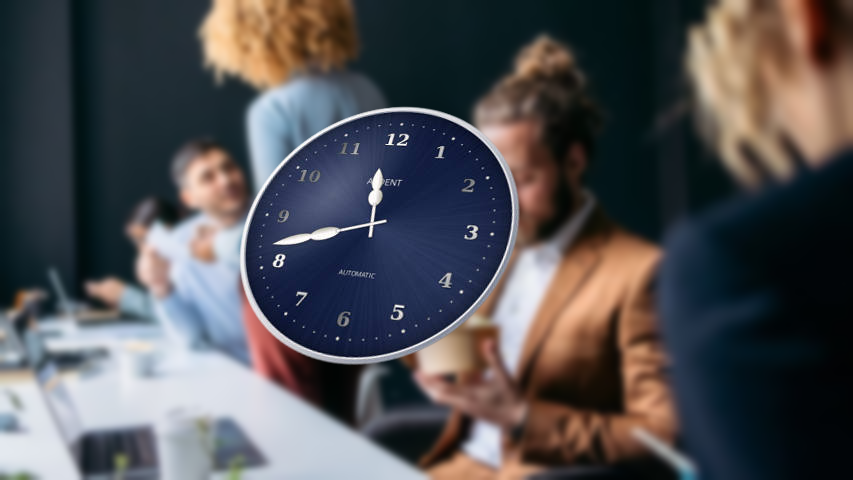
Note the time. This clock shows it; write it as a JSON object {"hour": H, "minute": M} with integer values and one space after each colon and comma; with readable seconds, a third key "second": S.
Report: {"hour": 11, "minute": 42}
